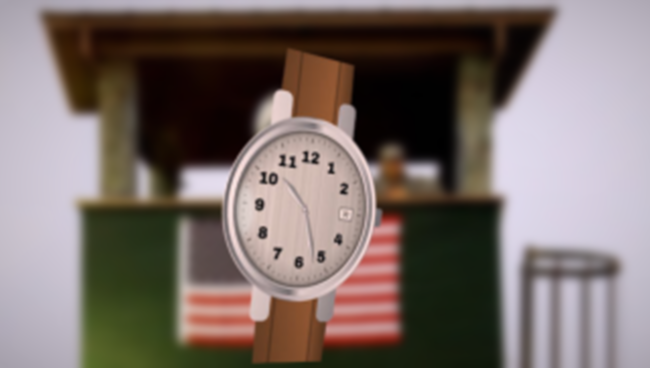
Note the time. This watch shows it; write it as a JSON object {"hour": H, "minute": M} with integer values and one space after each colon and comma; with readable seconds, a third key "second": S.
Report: {"hour": 10, "minute": 27}
